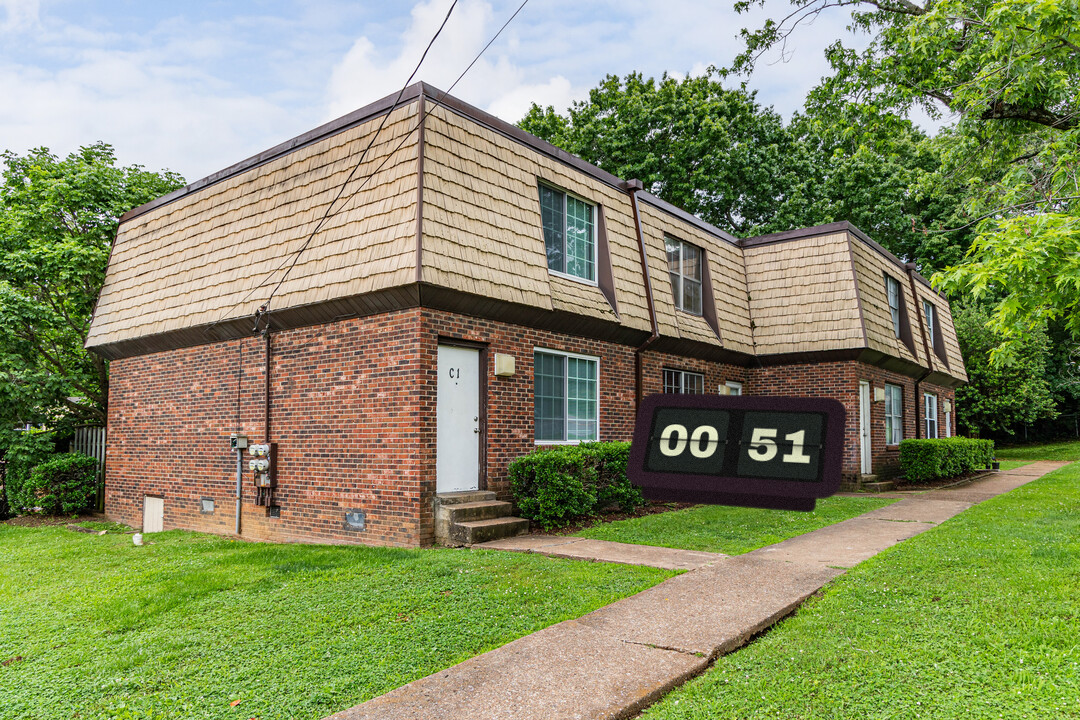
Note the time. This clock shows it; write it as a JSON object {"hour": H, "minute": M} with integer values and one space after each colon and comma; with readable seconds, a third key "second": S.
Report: {"hour": 0, "minute": 51}
